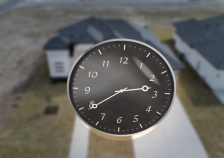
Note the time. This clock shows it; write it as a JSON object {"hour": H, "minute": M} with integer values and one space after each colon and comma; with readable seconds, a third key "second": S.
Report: {"hour": 2, "minute": 39}
